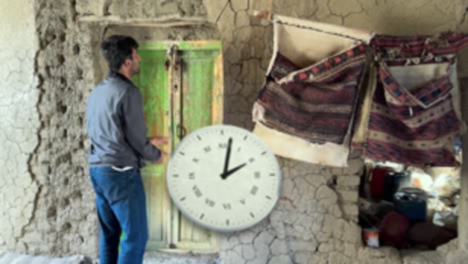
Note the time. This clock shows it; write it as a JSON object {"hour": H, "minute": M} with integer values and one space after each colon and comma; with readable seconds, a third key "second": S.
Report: {"hour": 2, "minute": 2}
